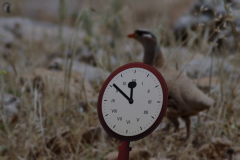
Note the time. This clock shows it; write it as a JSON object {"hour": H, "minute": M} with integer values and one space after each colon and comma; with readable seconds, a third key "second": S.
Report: {"hour": 11, "minute": 51}
